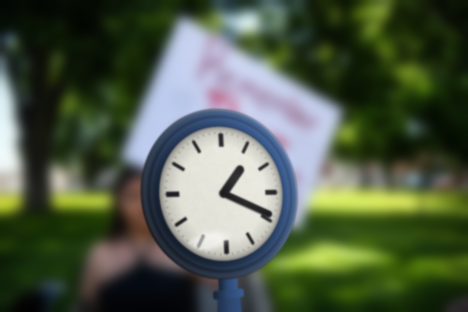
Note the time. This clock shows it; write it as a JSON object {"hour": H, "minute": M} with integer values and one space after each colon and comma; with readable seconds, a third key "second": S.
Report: {"hour": 1, "minute": 19}
